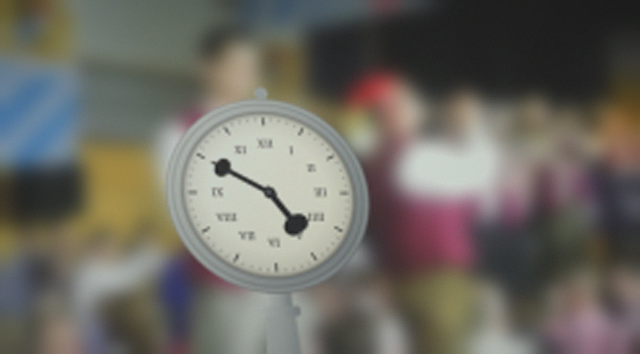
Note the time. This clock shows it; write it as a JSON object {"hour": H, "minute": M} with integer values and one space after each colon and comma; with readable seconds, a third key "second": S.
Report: {"hour": 4, "minute": 50}
